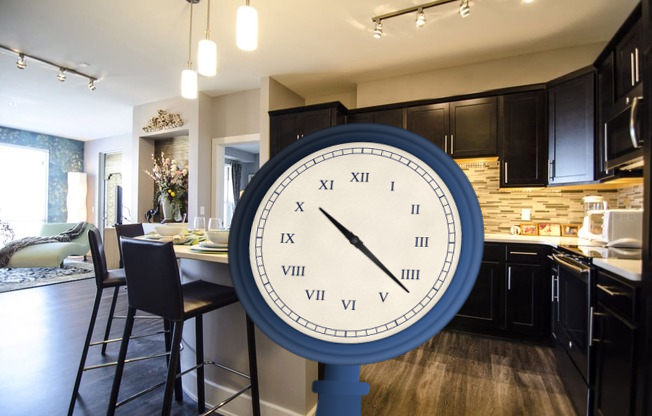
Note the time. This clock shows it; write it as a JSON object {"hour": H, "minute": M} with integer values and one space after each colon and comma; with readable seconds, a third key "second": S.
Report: {"hour": 10, "minute": 22}
